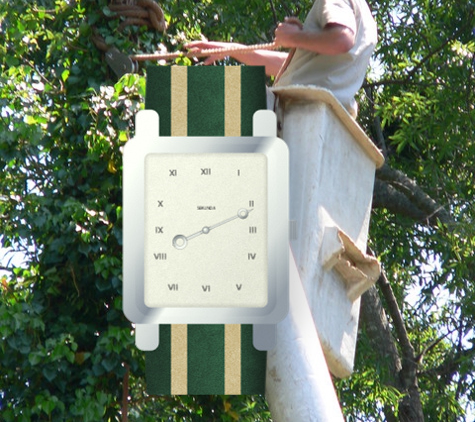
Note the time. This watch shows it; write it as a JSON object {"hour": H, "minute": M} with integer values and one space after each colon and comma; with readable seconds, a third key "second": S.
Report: {"hour": 8, "minute": 11}
